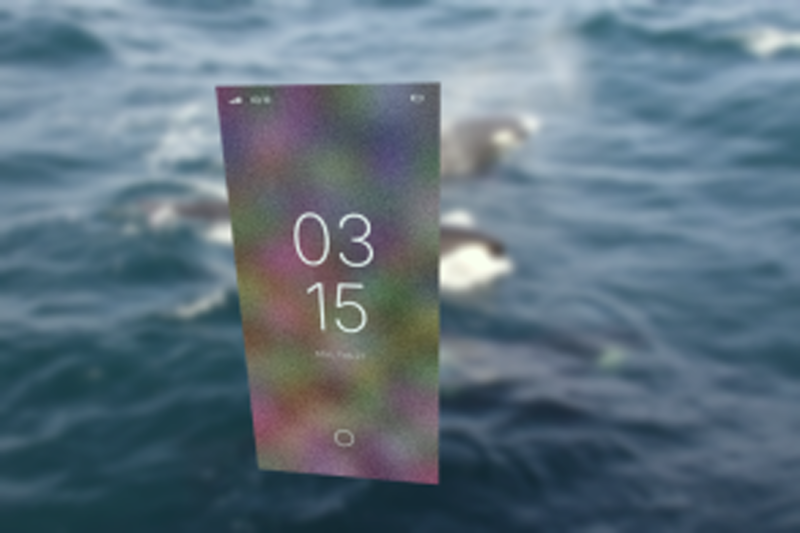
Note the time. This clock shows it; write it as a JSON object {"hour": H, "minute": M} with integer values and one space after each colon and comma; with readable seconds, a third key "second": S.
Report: {"hour": 3, "minute": 15}
